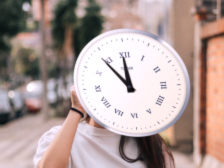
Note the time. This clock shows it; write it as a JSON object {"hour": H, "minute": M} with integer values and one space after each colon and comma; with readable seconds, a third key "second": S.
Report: {"hour": 11, "minute": 54}
